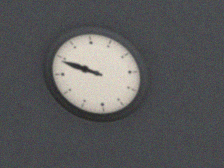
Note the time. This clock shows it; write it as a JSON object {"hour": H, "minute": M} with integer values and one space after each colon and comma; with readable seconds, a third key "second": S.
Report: {"hour": 9, "minute": 49}
